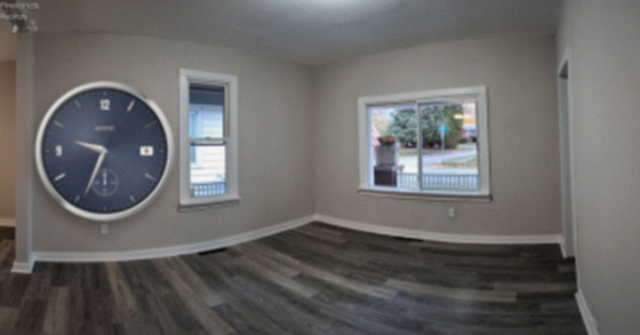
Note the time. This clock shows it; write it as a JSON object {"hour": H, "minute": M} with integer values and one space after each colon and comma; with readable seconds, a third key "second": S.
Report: {"hour": 9, "minute": 34}
